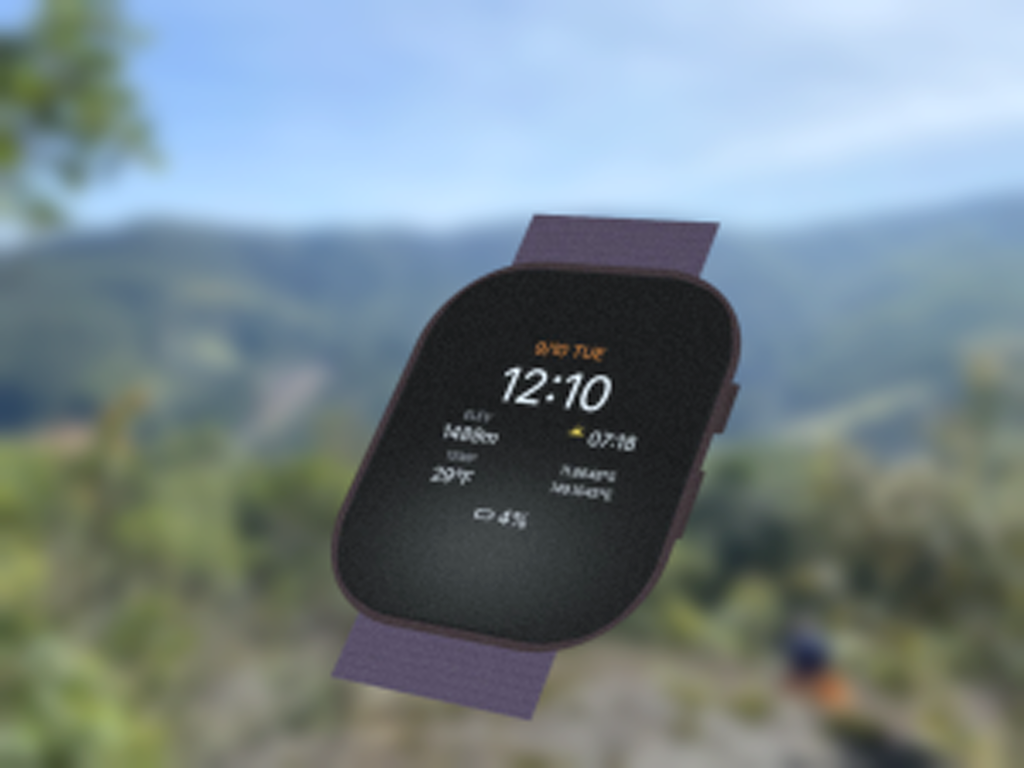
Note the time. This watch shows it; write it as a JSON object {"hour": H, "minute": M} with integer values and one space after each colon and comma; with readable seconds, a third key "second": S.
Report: {"hour": 12, "minute": 10}
